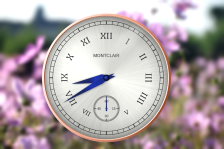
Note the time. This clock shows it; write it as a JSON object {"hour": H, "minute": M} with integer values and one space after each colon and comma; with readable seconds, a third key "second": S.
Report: {"hour": 8, "minute": 40}
